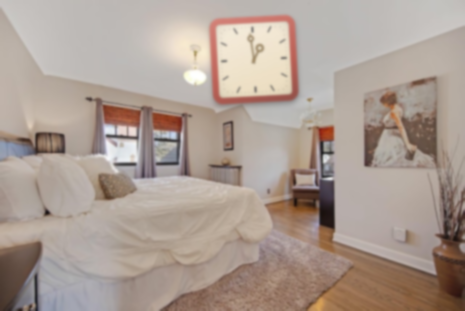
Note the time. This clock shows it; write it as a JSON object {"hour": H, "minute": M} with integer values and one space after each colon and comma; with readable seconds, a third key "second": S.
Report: {"hour": 12, "minute": 59}
